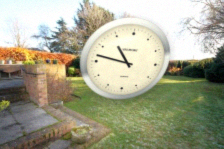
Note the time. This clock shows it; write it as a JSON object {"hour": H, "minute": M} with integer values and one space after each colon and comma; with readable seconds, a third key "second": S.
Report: {"hour": 10, "minute": 47}
